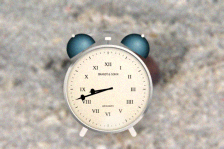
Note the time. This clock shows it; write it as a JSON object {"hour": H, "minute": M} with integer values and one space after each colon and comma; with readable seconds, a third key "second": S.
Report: {"hour": 8, "minute": 42}
